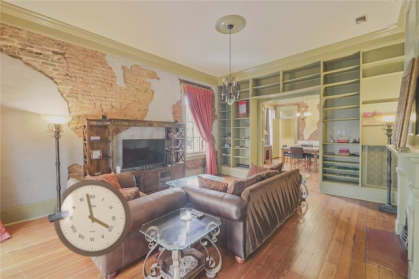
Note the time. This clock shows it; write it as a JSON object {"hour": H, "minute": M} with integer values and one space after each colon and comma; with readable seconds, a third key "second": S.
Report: {"hour": 3, "minute": 58}
